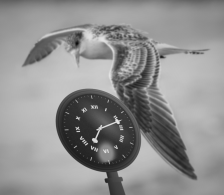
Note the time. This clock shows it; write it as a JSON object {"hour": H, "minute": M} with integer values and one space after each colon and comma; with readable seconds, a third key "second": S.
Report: {"hour": 7, "minute": 12}
